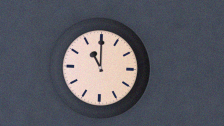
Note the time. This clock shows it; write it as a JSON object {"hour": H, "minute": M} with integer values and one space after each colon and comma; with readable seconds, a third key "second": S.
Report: {"hour": 11, "minute": 0}
